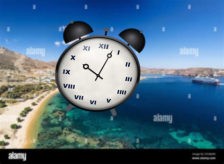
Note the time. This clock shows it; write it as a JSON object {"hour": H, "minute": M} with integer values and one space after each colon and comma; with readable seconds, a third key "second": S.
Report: {"hour": 10, "minute": 3}
